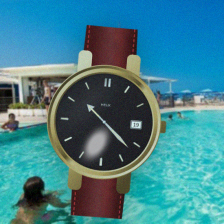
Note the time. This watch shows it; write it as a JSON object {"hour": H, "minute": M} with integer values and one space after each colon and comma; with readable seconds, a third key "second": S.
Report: {"hour": 10, "minute": 22}
